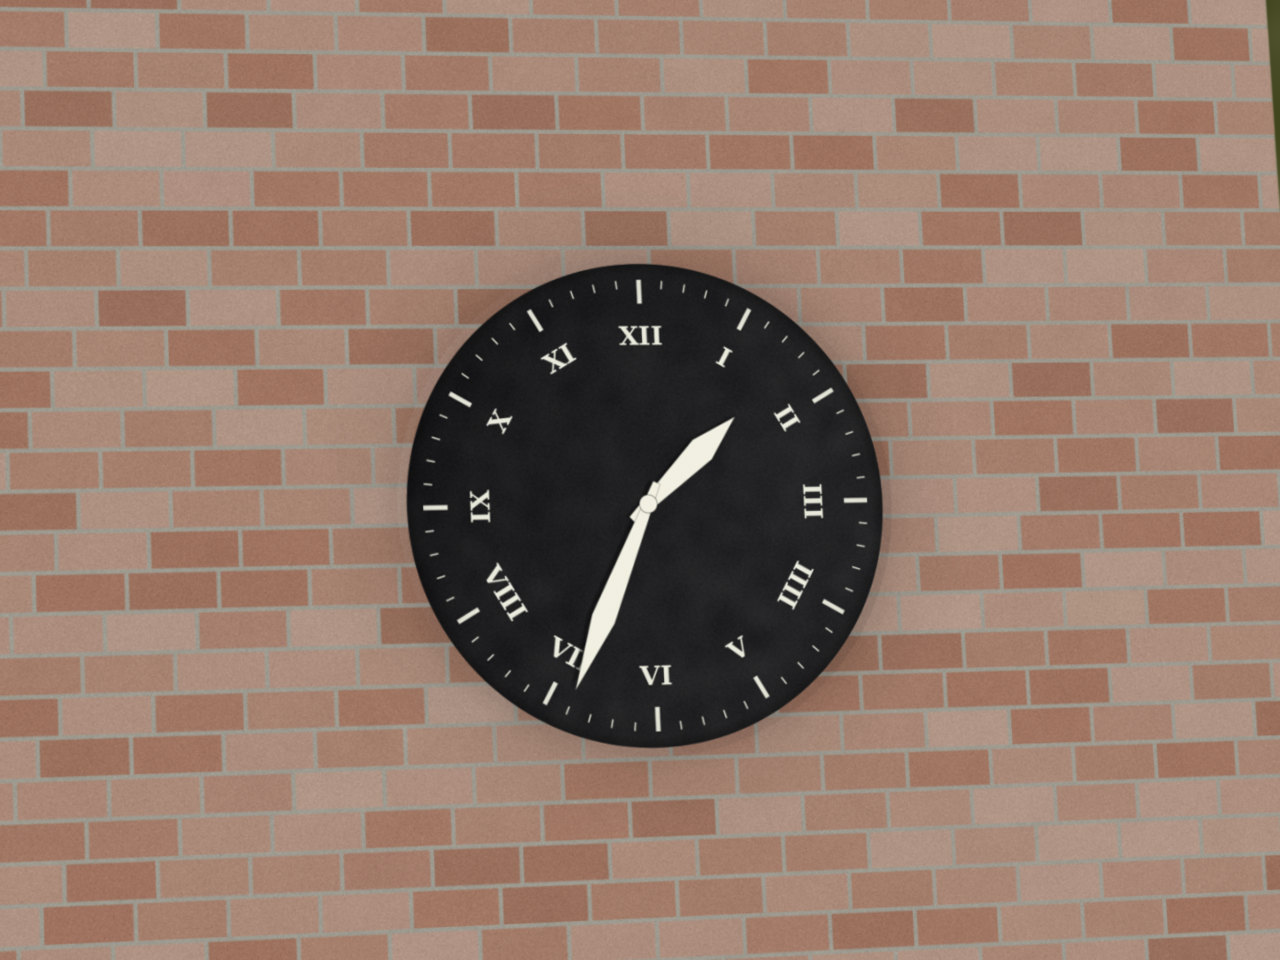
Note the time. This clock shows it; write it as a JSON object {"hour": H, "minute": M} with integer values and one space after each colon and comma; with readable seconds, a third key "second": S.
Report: {"hour": 1, "minute": 34}
